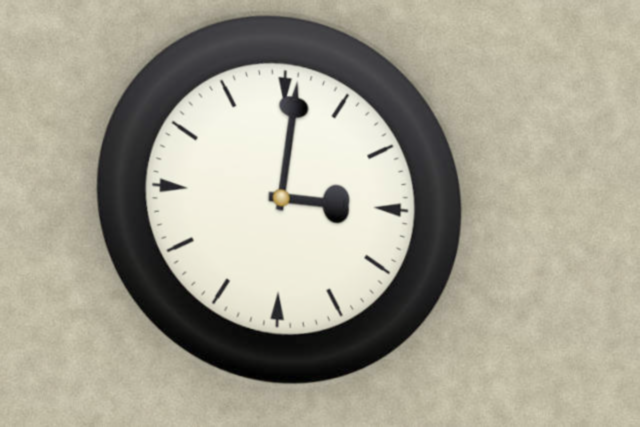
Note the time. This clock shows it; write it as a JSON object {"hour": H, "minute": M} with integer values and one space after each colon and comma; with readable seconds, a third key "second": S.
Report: {"hour": 3, "minute": 1}
